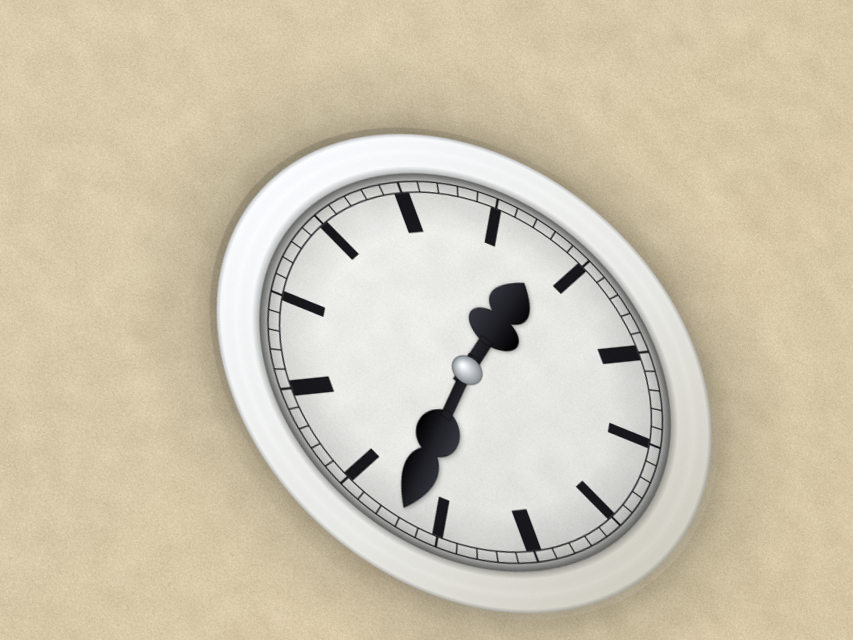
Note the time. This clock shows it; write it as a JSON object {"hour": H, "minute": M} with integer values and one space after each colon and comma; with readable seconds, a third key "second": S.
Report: {"hour": 1, "minute": 37}
